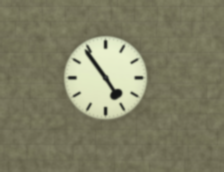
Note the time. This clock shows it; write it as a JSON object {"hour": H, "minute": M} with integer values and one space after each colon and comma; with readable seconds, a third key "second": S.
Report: {"hour": 4, "minute": 54}
